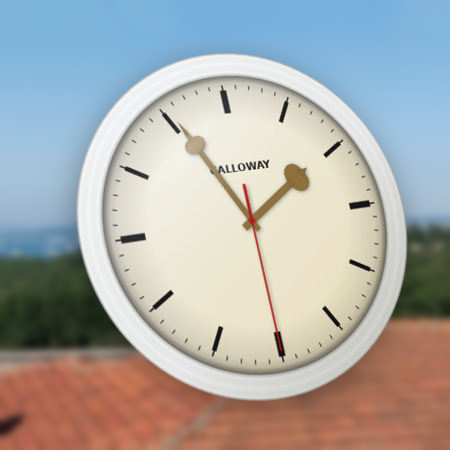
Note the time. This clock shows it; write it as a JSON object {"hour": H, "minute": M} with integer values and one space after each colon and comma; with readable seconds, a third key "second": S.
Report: {"hour": 1, "minute": 55, "second": 30}
